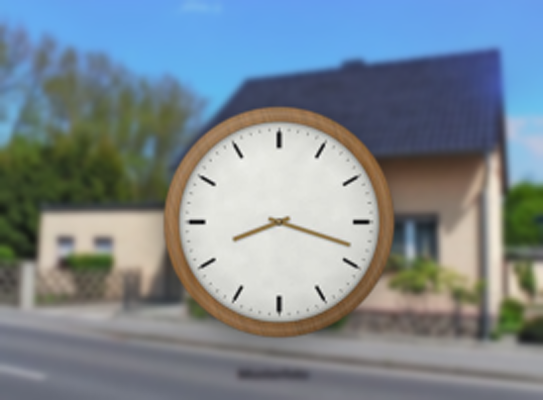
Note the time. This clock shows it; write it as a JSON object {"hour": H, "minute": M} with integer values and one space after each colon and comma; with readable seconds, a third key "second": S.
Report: {"hour": 8, "minute": 18}
